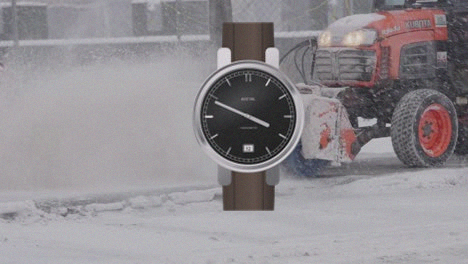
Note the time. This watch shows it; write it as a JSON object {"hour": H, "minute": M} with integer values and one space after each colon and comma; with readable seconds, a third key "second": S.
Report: {"hour": 3, "minute": 49}
